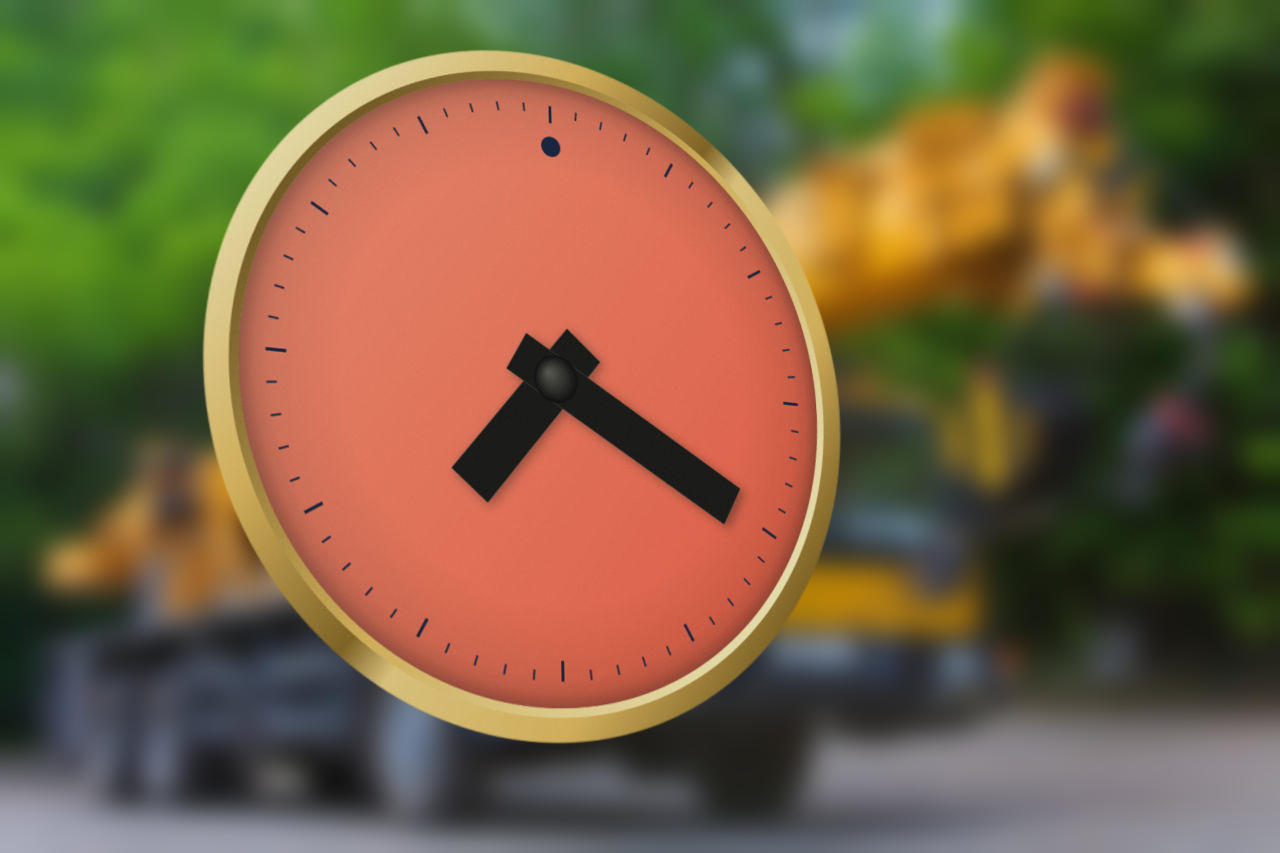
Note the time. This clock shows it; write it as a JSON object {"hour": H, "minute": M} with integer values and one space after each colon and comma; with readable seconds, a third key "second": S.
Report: {"hour": 7, "minute": 20}
